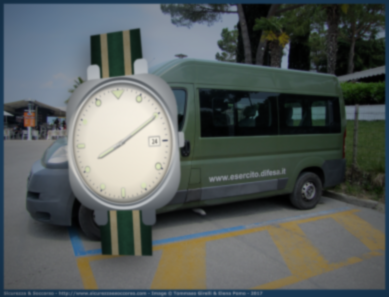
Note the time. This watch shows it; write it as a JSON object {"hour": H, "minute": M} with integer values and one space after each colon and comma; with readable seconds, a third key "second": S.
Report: {"hour": 8, "minute": 10}
